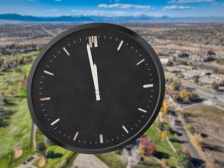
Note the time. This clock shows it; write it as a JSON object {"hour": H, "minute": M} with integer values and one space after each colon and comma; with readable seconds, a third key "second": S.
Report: {"hour": 11, "minute": 59}
